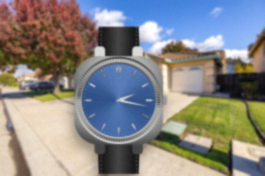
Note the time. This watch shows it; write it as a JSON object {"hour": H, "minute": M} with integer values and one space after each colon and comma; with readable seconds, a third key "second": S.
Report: {"hour": 2, "minute": 17}
